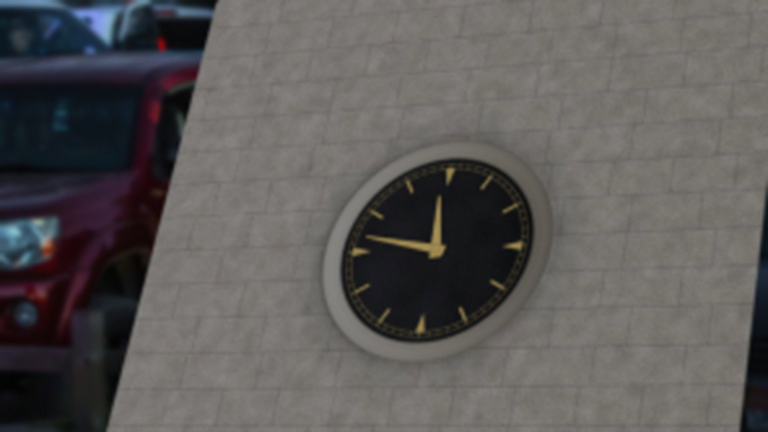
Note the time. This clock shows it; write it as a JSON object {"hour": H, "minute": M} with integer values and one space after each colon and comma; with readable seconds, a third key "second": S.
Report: {"hour": 11, "minute": 47}
